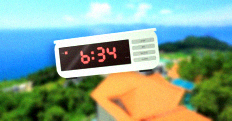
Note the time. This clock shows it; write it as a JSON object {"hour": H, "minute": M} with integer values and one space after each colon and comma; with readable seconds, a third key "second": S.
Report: {"hour": 6, "minute": 34}
